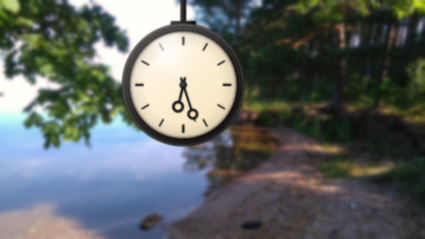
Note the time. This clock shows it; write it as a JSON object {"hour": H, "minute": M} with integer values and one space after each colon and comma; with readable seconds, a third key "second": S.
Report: {"hour": 6, "minute": 27}
